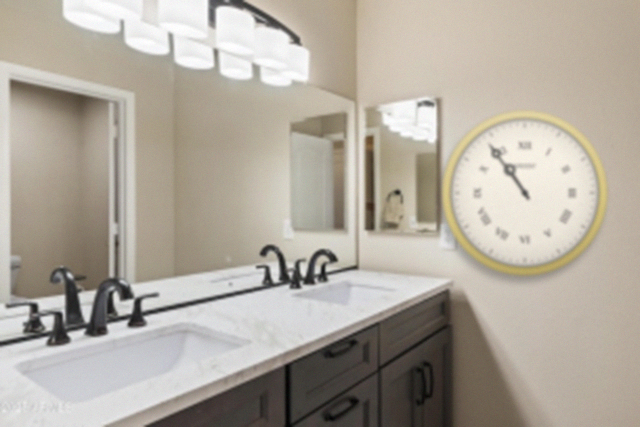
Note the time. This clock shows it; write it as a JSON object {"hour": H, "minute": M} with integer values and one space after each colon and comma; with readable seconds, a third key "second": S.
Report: {"hour": 10, "minute": 54}
